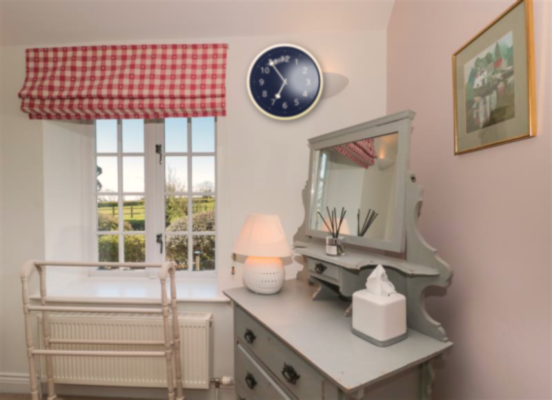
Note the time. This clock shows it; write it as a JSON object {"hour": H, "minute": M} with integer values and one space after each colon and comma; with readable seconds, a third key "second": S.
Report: {"hour": 6, "minute": 54}
